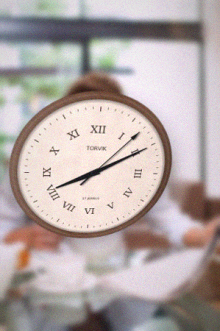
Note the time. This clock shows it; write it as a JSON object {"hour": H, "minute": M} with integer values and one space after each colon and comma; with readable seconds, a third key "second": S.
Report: {"hour": 8, "minute": 10, "second": 7}
